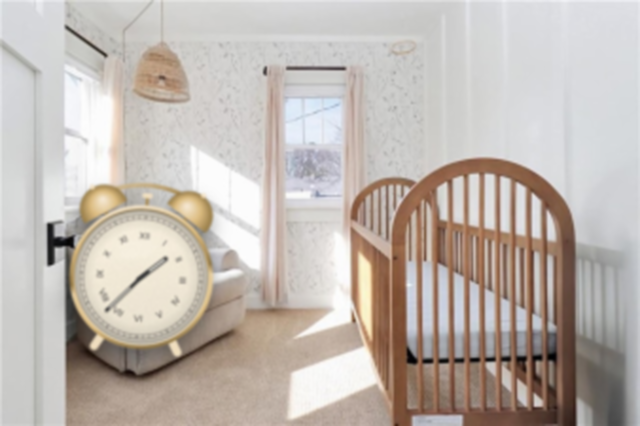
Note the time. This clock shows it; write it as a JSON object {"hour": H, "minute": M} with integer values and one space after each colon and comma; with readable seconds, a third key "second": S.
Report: {"hour": 1, "minute": 37}
